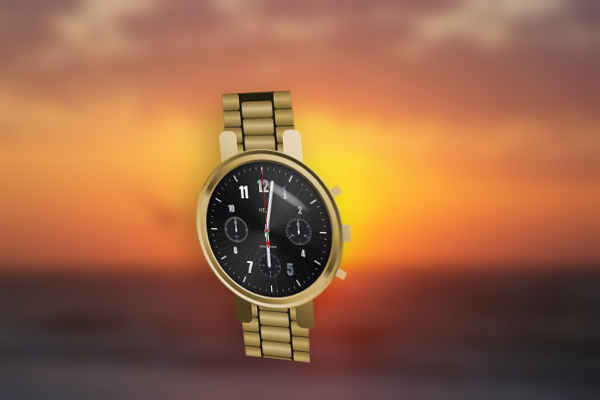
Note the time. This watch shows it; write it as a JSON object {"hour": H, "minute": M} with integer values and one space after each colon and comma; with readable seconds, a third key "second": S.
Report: {"hour": 6, "minute": 2}
